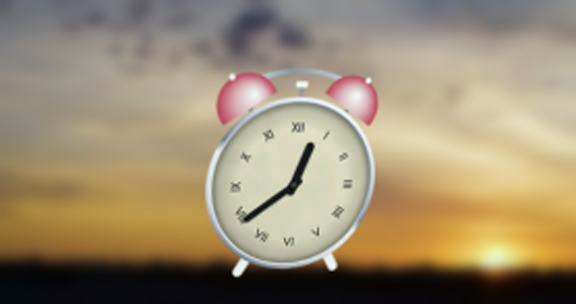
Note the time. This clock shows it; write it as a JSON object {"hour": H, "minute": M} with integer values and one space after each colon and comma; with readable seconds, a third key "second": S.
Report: {"hour": 12, "minute": 39}
